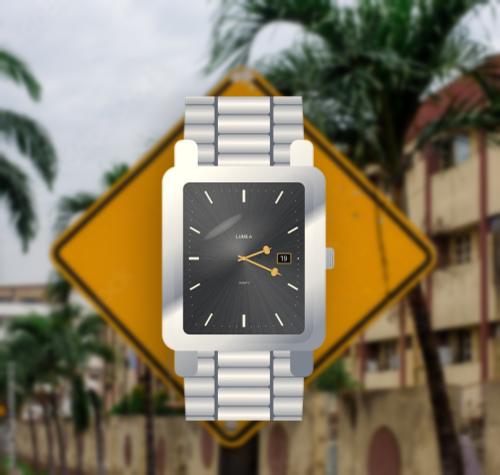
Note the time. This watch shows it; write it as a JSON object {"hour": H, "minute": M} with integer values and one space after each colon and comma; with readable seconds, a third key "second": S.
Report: {"hour": 2, "minute": 19}
